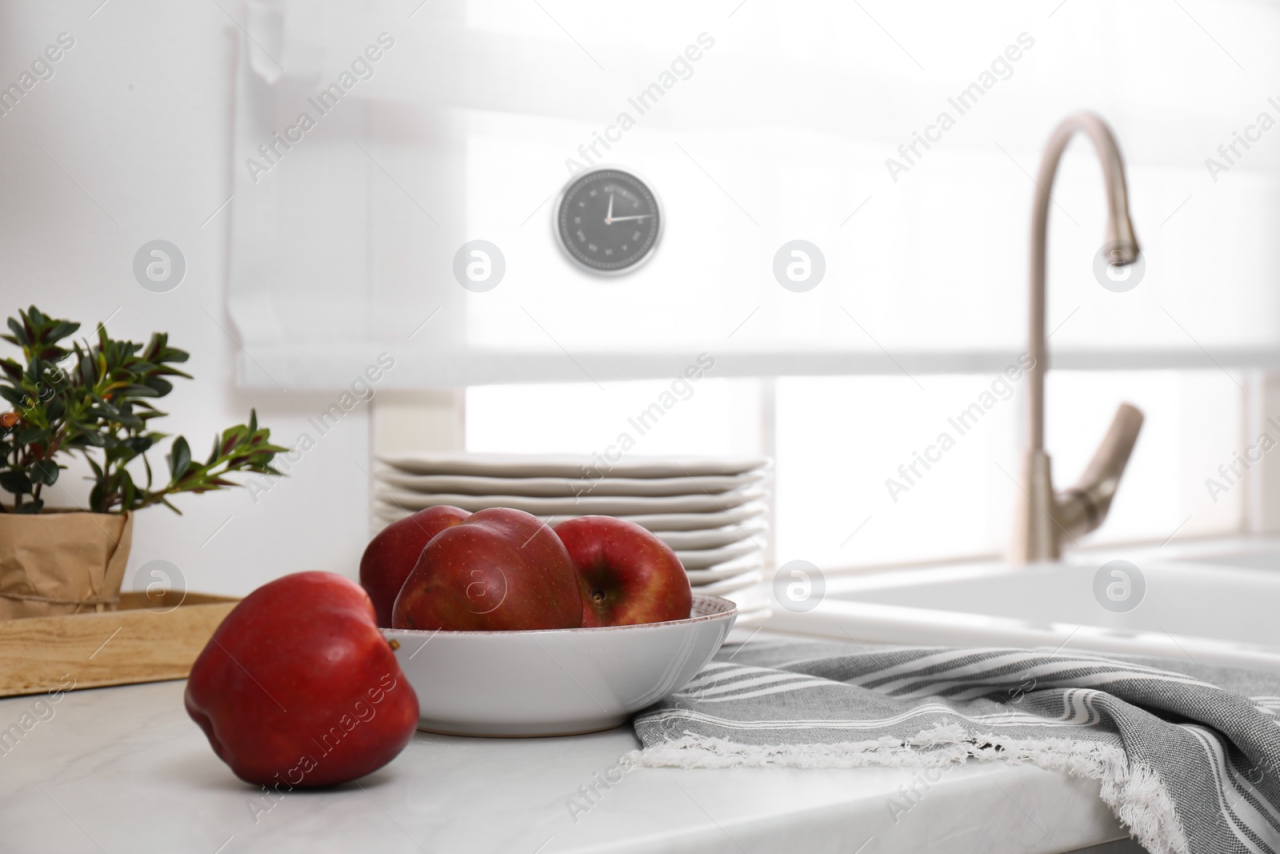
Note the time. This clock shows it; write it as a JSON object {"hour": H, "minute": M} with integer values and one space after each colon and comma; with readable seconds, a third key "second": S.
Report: {"hour": 12, "minute": 14}
